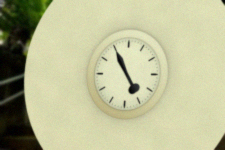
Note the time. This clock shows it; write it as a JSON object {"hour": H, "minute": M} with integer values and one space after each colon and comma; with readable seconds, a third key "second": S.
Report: {"hour": 4, "minute": 55}
